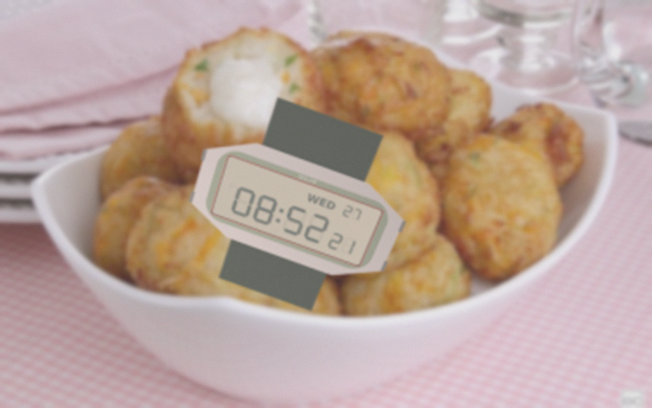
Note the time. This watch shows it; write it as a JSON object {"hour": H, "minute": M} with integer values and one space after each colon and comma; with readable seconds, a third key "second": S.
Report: {"hour": 8, "minute": 52, "second": 21}
